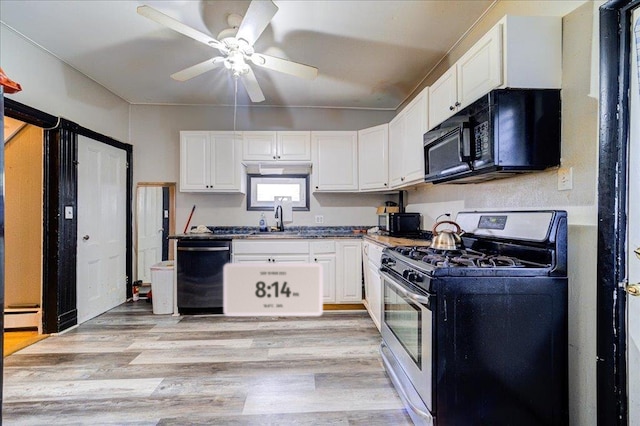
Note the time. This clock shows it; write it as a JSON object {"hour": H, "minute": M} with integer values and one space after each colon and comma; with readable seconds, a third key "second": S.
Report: {"hour": 8, "minute": 14}
